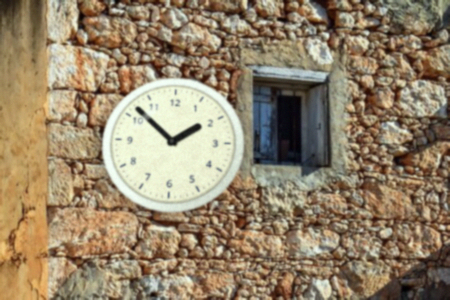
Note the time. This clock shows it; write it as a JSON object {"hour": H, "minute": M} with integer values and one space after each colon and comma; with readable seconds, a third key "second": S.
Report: {"hour": 1, "minute": 52}
